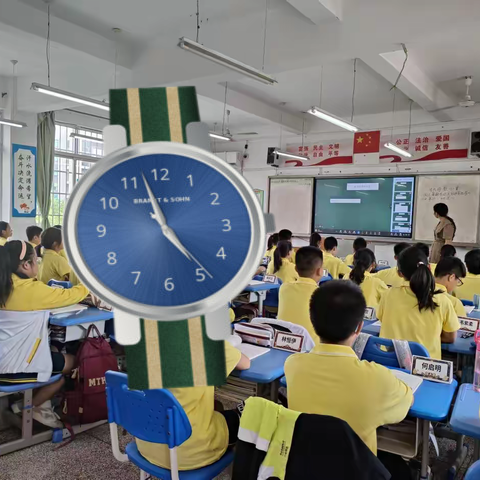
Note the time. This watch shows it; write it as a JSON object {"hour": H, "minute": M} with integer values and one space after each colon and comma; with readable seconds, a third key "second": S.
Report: {"hour": 4, "minute": 57, "second": 24}
